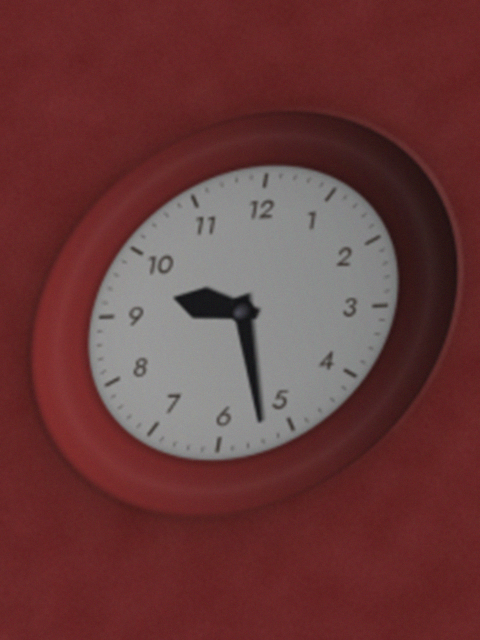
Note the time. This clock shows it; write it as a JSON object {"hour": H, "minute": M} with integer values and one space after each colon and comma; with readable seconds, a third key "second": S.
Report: {"hour": 9, "minute": 27}
